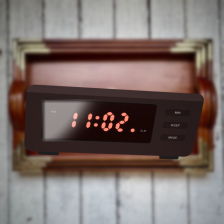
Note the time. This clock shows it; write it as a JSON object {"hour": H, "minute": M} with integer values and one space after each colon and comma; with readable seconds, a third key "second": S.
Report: {"hour": 11, "minute": 2}
